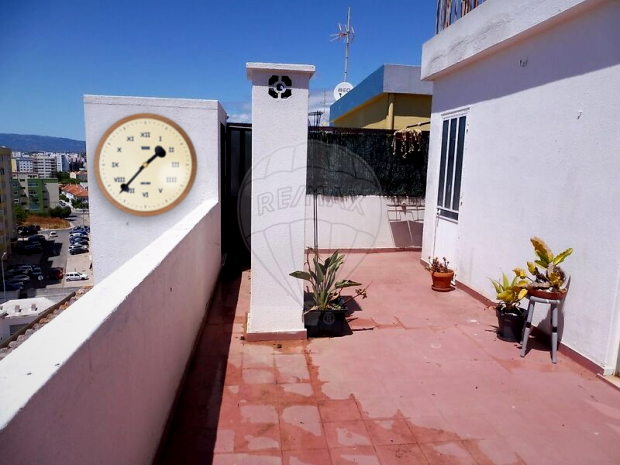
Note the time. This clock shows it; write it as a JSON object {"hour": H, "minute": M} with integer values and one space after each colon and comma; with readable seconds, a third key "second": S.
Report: {"hour": 1, "minute": 37}
